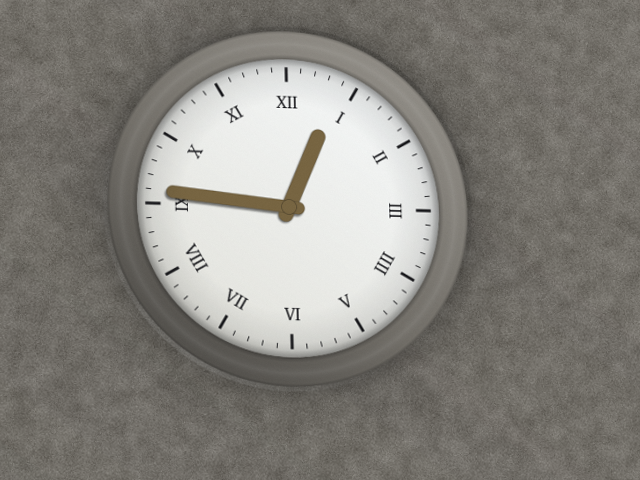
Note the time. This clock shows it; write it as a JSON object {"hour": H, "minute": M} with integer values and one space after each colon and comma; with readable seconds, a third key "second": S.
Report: {"hour": 12, "minute": 46}
